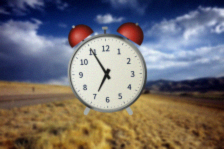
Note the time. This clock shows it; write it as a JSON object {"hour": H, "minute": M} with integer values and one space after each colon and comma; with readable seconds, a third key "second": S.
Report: {"hour": 6, "minute": 55}
